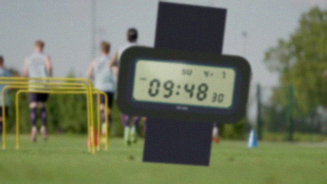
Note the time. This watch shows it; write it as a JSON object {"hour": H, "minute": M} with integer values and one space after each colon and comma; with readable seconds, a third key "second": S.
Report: {"hour": 9, "minute": 48}
